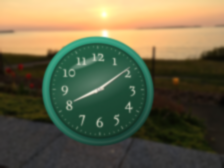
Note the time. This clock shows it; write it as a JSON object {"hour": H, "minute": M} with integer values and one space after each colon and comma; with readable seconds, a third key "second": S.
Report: {"hour": 8, "minute": 9}
